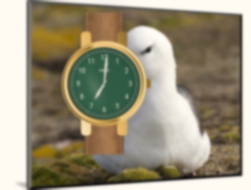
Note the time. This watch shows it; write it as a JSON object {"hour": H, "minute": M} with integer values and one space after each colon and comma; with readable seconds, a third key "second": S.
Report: {"hour": 7, "minute": 1}
